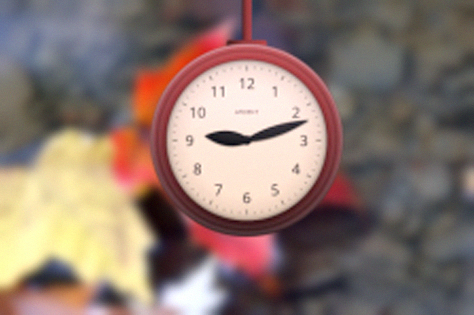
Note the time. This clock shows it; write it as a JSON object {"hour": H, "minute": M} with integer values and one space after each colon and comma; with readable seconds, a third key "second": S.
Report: {"hour": 9, "minute": 12}
